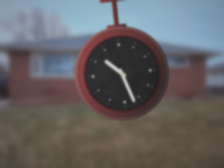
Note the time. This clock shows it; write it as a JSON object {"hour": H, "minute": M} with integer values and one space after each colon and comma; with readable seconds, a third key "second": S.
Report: {"hour": 10, "minute": 27}
